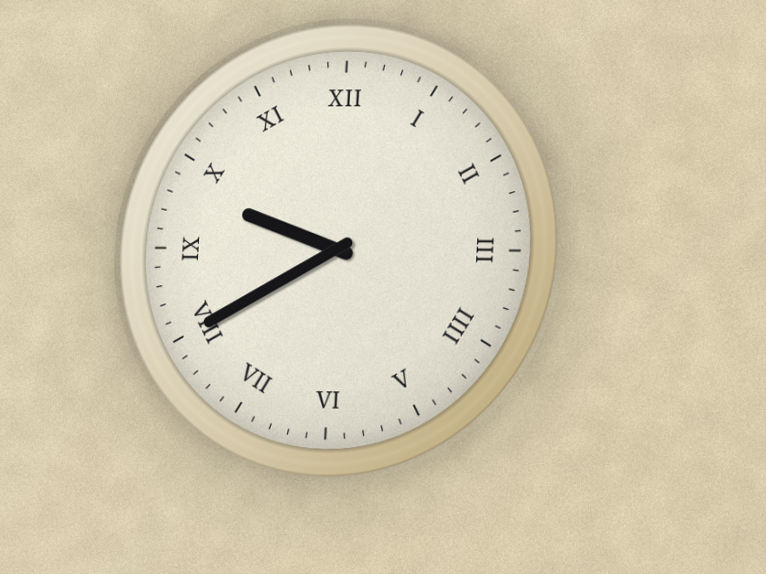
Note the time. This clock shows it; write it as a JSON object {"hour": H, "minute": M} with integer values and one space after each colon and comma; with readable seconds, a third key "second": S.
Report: {"hour": 9, "minute": 40}
